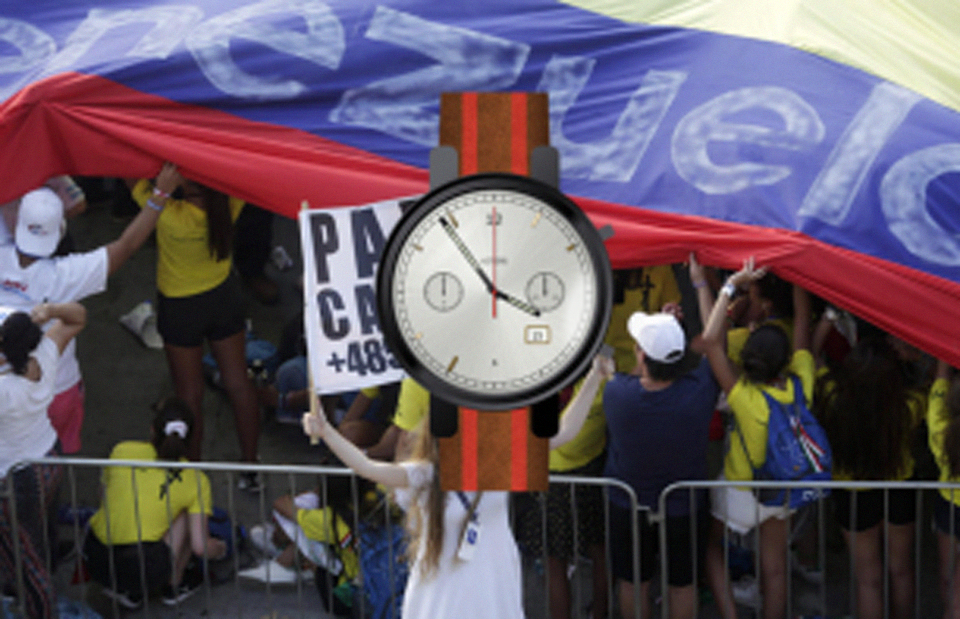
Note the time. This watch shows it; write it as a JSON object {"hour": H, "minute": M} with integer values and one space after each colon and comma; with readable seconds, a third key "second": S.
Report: {"hour": 3, "minute": 54}
